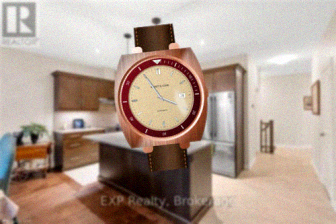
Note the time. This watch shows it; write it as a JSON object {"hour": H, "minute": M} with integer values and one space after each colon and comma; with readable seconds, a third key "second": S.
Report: {"hour": 3, "minute": 55}
